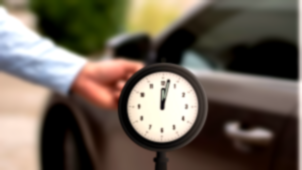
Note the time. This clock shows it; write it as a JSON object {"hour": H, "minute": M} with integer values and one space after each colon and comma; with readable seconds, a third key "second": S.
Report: {"hour": 12, "minute": 2}
